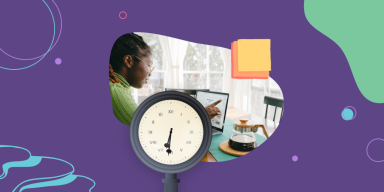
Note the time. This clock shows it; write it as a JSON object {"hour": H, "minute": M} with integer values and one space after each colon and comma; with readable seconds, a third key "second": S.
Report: {"hour": 6, "minute": 31}
